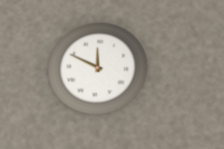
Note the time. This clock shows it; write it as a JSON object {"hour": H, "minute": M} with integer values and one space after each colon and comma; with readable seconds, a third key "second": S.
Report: {"hour": 11, "minute": 49}
